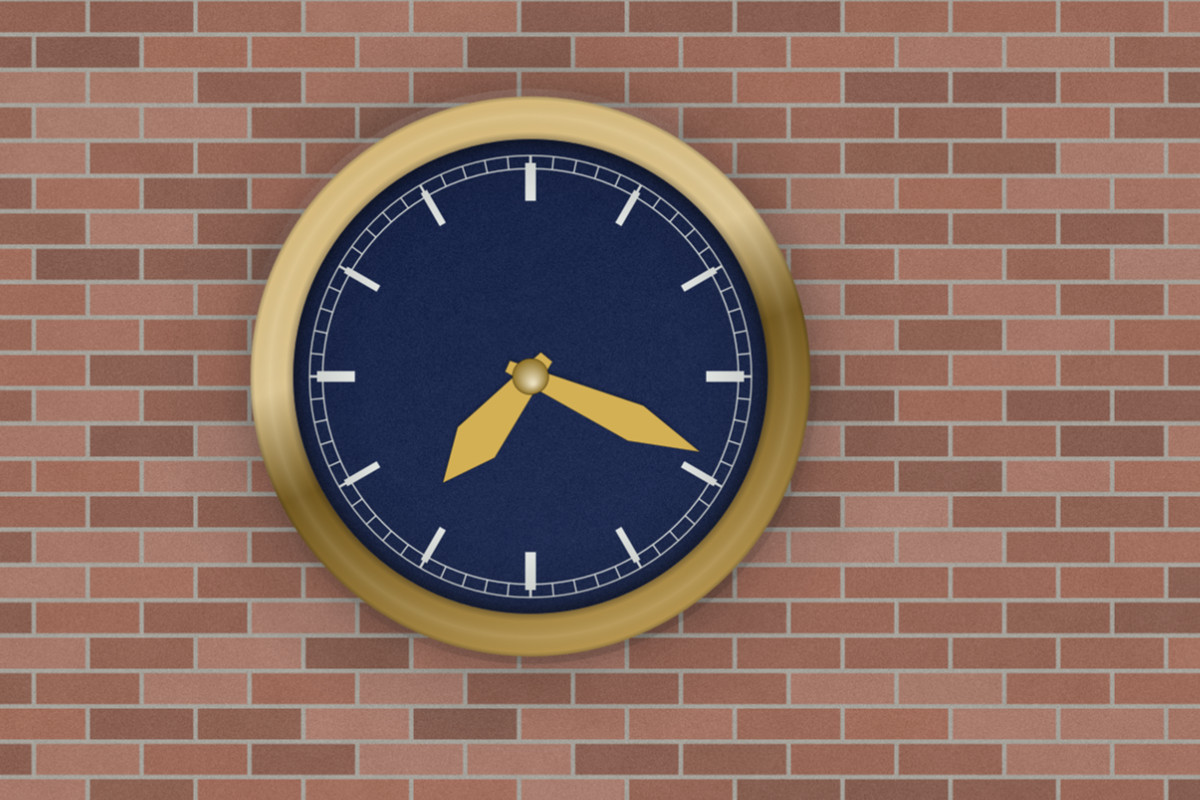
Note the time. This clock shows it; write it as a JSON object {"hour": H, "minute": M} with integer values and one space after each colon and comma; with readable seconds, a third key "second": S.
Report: {"hour": 7, "minute": 19}
